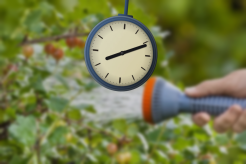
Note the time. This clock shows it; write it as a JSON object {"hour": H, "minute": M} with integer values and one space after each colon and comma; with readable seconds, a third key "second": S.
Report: {"hour": 8, "minute": 11}
